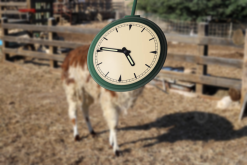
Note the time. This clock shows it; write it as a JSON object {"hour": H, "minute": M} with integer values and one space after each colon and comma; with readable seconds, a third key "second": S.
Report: {"hour": 4, "minute": 46}
